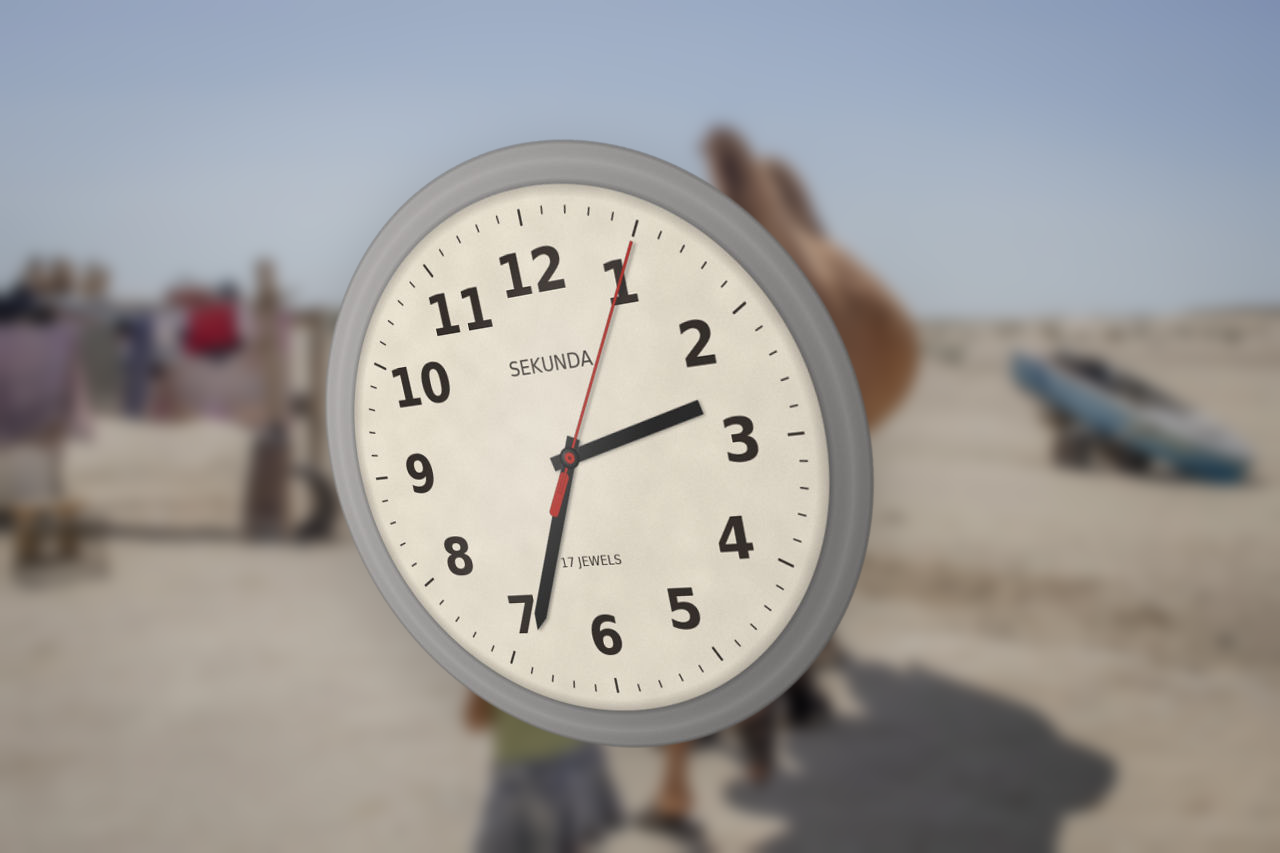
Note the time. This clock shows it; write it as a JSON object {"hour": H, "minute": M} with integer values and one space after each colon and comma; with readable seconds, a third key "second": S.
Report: {"hour": 2, "minute": 34, "second": 5}
